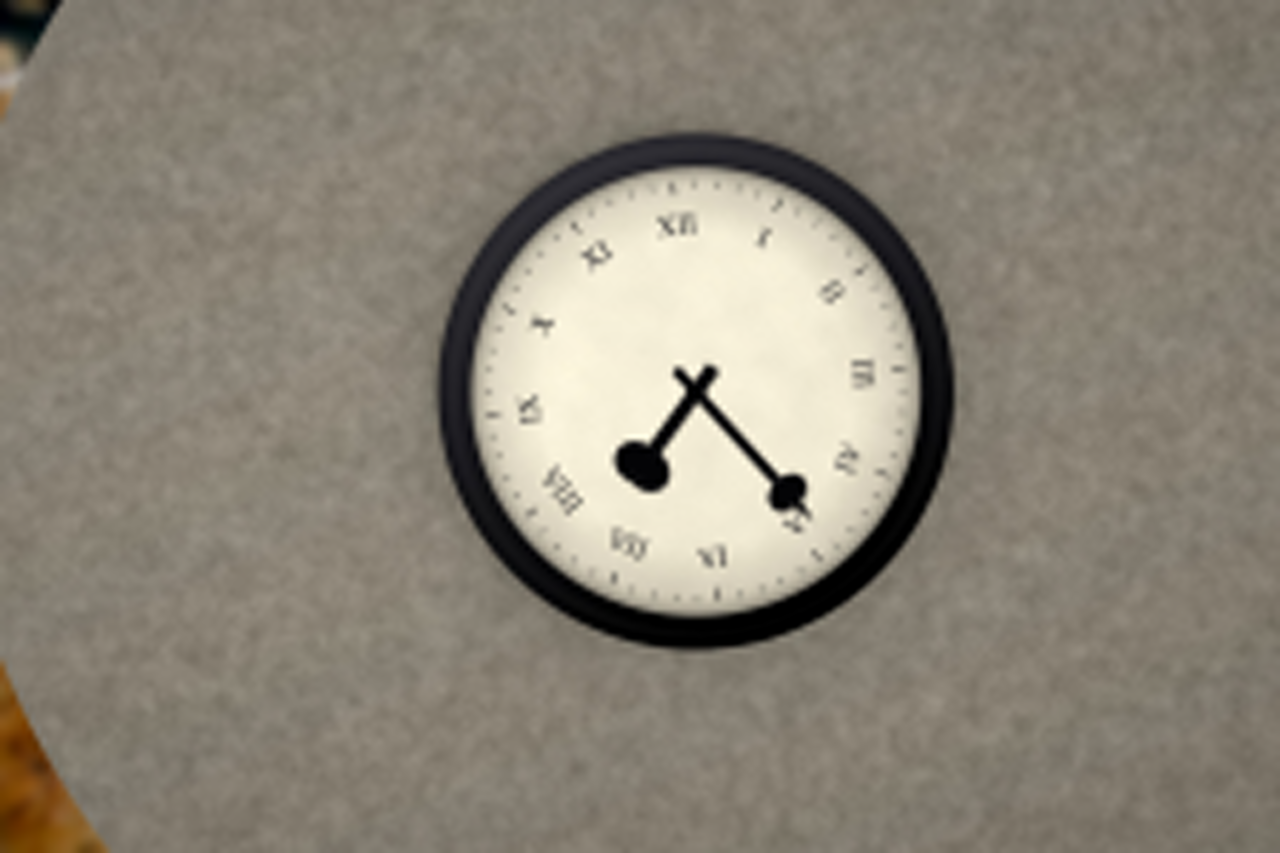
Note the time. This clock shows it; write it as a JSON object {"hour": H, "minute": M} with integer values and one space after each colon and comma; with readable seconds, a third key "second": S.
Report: {"hour": 7, "minute": 24}
